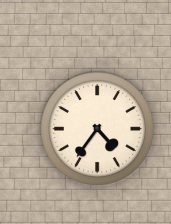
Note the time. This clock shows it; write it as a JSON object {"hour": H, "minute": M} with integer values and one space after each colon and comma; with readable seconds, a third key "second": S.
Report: {"hour": 4, "minute": 36}
